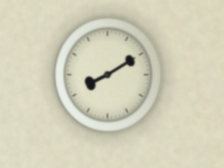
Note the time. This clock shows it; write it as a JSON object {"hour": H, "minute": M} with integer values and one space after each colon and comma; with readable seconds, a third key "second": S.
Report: {"hour": 8, "minute": 10}
